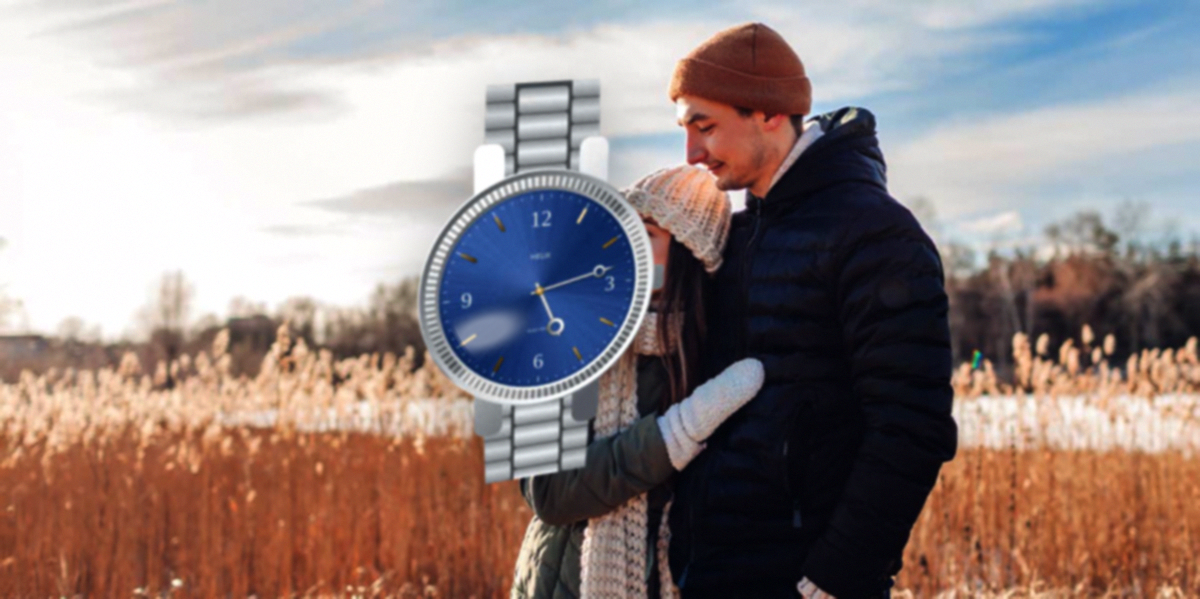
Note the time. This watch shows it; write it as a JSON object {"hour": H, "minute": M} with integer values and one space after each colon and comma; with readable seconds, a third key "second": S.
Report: {"hour": 5, "minute": 13}
